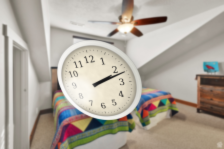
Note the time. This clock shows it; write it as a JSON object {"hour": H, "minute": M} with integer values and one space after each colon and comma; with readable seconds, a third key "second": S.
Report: {"hour": 2, "minute": 12}
